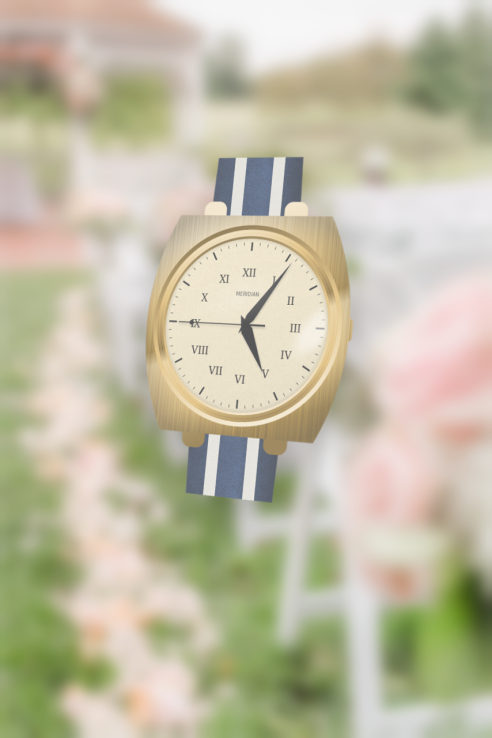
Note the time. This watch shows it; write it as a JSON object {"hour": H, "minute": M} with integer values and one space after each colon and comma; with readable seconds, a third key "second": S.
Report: {"hour": 5, "minute": 5, "second": 45}
